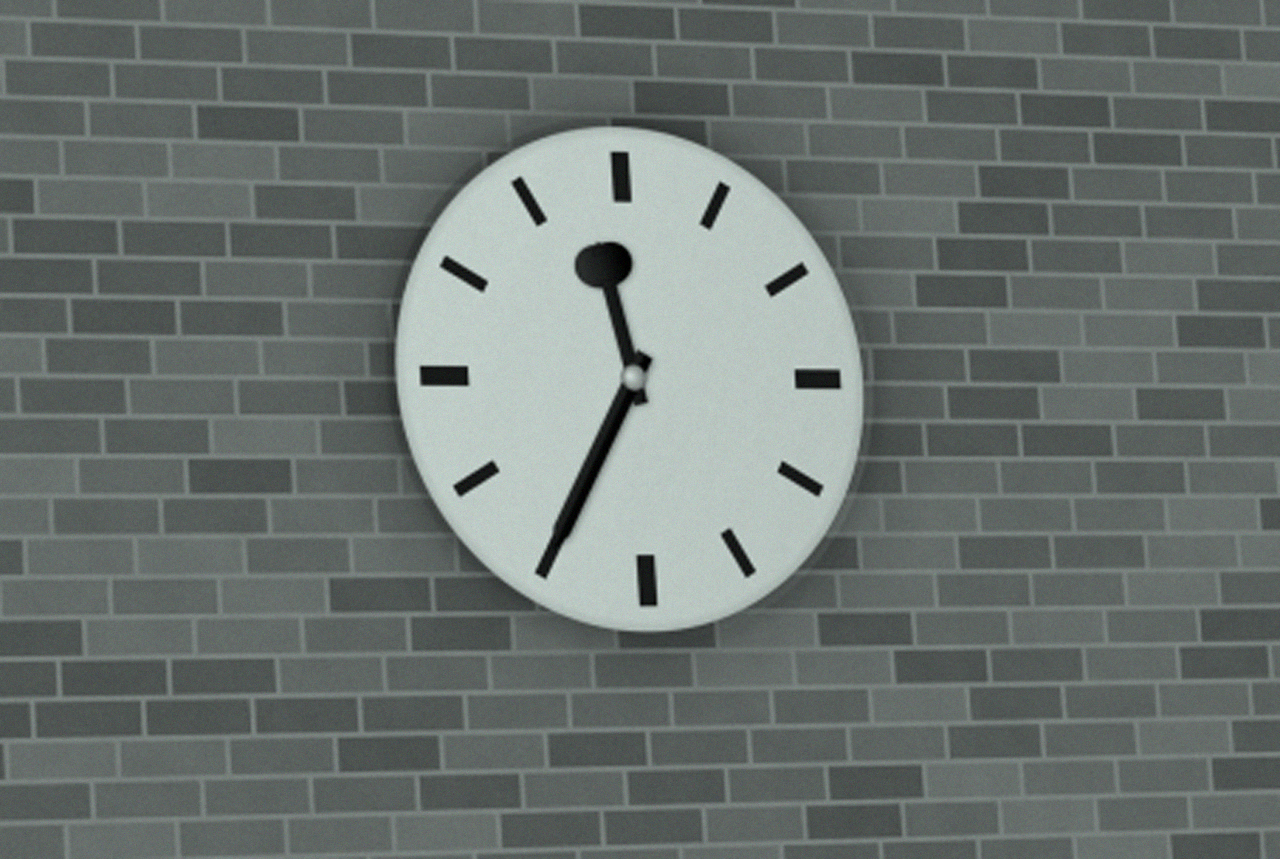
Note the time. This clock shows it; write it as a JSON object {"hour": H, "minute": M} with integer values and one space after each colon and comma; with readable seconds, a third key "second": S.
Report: {"hour": 11, "minute": 35}
